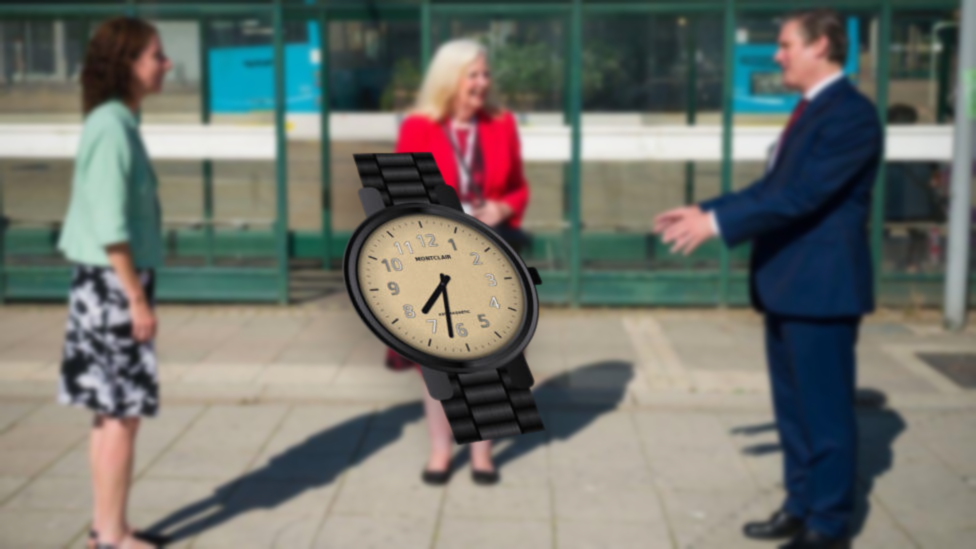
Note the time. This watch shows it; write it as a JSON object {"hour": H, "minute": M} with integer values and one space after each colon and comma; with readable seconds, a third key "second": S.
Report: {"hour": 7, "minute": 32}
